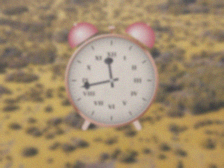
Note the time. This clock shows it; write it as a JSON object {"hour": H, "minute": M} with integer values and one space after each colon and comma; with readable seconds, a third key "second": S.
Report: {"hour": 11, "minute": 43}
